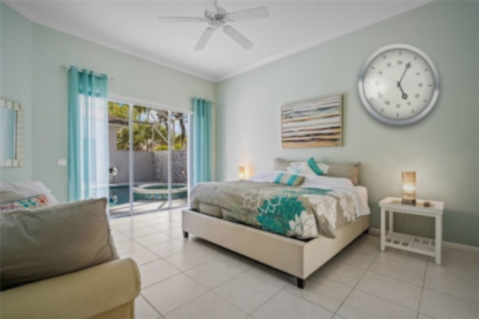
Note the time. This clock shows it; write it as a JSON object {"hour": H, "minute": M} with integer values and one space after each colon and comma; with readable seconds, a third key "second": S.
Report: {"hour": 5, "minute": 4}
